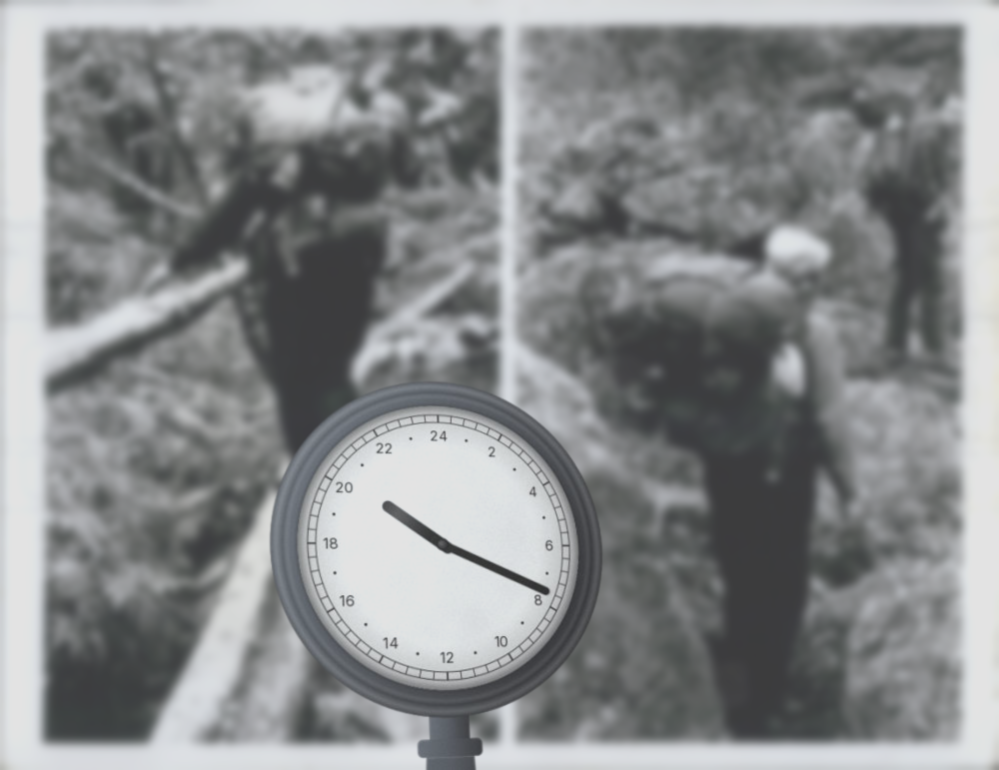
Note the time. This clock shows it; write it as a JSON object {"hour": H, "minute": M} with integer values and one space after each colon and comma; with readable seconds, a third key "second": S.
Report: {"hour": 20, "minute": 19}
